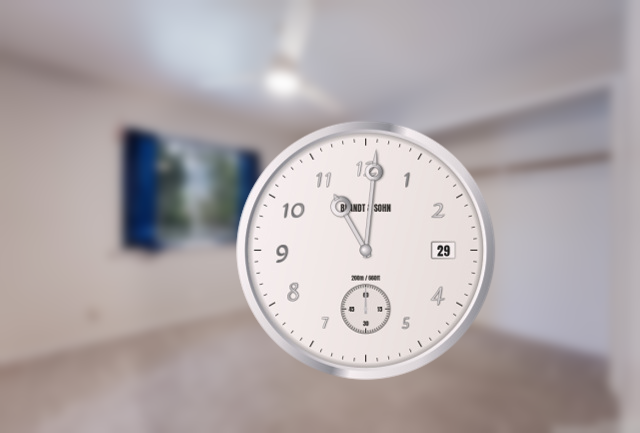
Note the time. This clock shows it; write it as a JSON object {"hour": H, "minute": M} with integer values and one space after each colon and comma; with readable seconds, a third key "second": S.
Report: {"hour": 11, "minute": 1}
